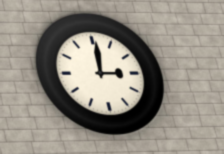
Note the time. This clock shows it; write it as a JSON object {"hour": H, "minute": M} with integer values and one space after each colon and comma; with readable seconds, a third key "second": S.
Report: {"hour": 3, "minute": 1}
